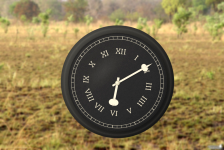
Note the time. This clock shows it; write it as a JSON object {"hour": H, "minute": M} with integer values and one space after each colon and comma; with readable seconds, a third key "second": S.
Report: {"hour": 6, "minute": 9}
